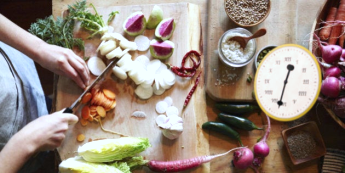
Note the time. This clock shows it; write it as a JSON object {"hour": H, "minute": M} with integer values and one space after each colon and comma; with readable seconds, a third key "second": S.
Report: {"hour": 12, "minute": 32}
